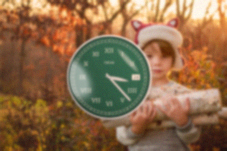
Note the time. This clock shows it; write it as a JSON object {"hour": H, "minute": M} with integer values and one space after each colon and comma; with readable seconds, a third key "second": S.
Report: {"hour": 3, "minute": 23}
